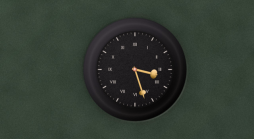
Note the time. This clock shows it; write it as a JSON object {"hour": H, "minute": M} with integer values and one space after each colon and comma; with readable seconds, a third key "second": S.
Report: {"hour": 3, "minute": 27}
